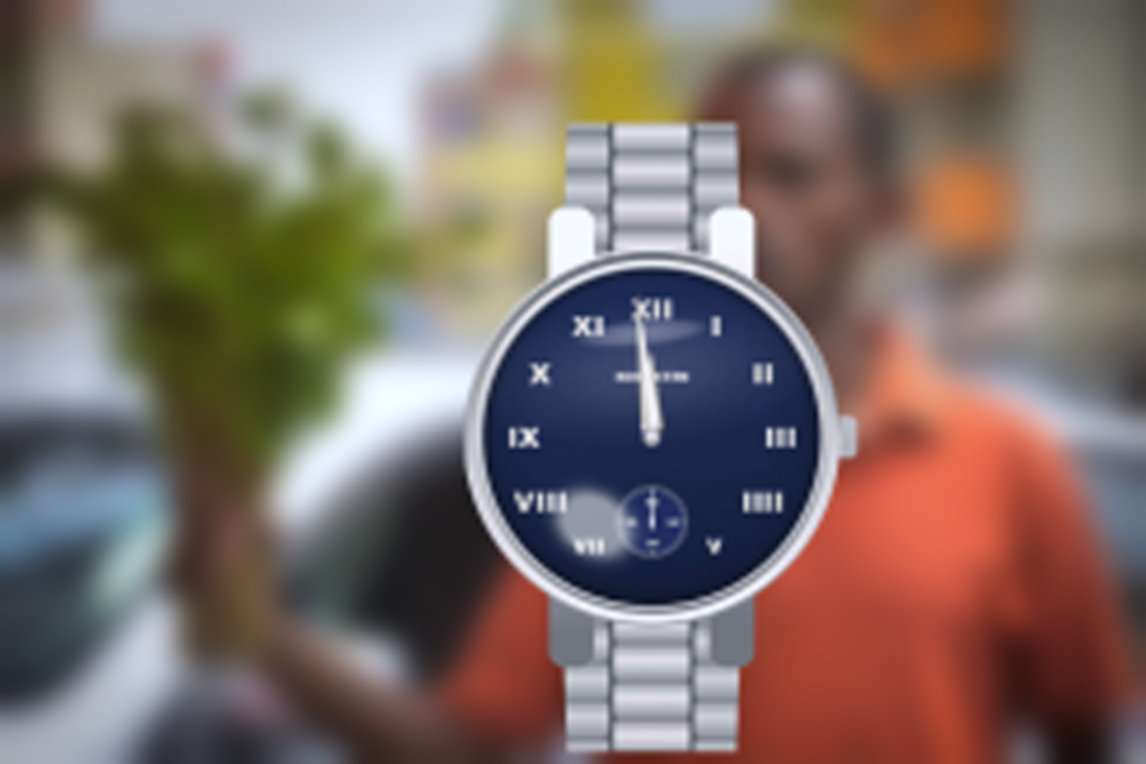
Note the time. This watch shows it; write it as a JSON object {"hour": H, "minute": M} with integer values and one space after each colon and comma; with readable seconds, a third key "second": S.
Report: {"hour": 11, "minute": 59}
